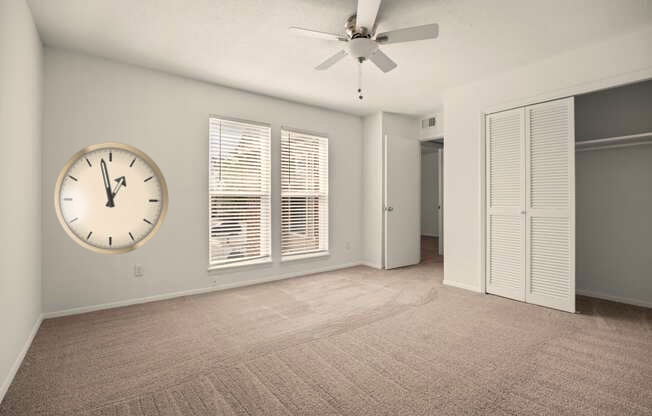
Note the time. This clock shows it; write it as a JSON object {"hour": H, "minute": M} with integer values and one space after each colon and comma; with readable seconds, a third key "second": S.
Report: {"hour": 12, "minute": 58}
